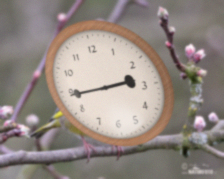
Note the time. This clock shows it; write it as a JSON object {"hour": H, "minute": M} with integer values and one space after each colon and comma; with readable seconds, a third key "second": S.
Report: {"hour": 2, "minute": 44}
